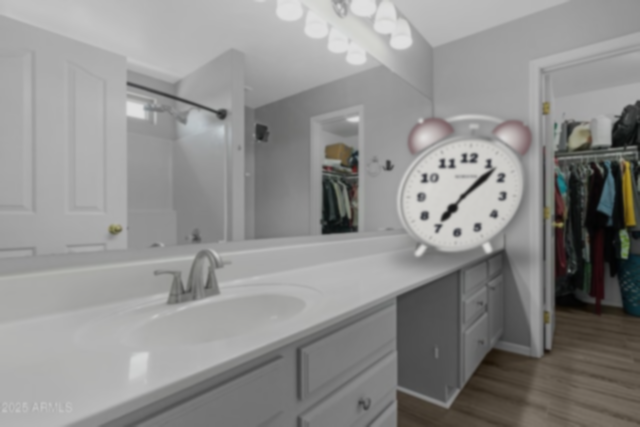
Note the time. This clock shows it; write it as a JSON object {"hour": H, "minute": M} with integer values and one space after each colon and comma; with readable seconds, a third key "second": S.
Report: {"hour": 7, "minute": 7}
